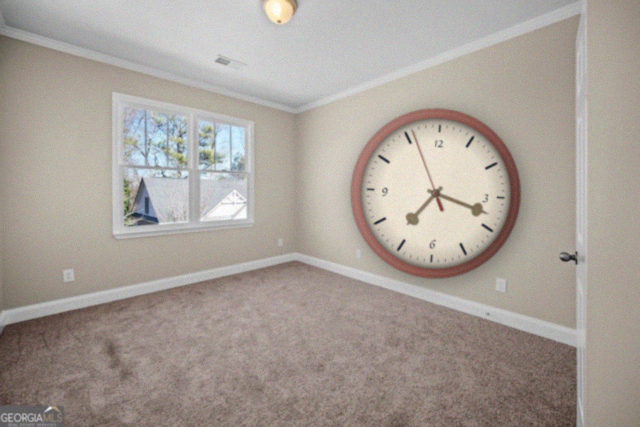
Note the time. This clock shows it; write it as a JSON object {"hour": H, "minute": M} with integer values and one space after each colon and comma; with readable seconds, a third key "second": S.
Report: {"hour": 7, "minute": 17, "second": 56}
